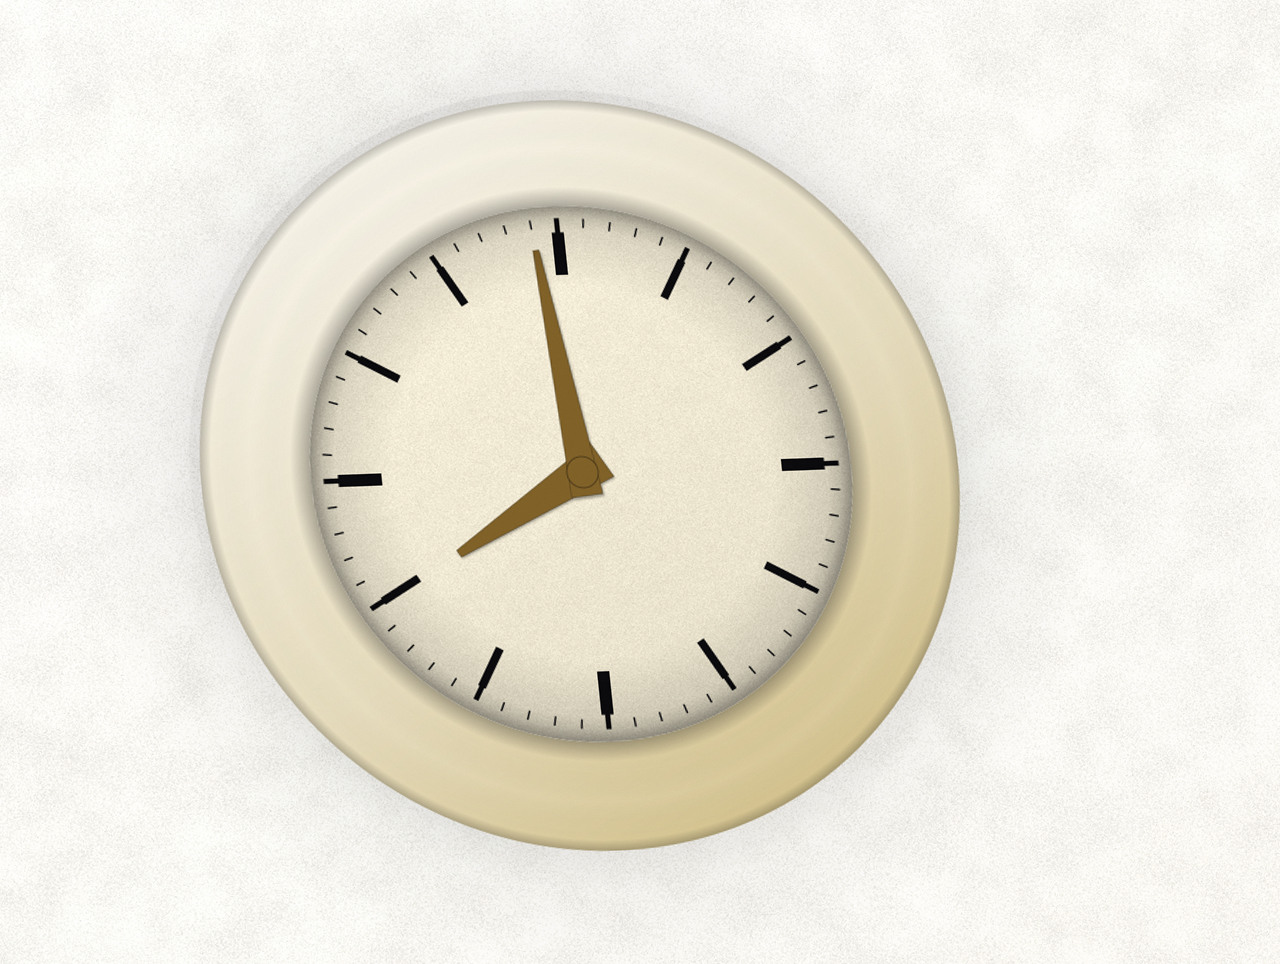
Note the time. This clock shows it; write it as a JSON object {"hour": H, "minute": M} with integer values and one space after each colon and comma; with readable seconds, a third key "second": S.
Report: {"hour": 7, "minute": 59}
